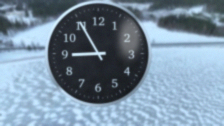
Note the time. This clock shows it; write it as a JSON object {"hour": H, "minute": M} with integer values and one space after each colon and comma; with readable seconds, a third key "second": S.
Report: {"hour": 8, "minute": 55}
